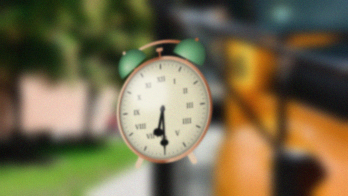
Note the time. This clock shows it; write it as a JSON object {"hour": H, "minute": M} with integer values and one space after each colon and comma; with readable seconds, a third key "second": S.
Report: {"hour": 6, "minute": 30}
